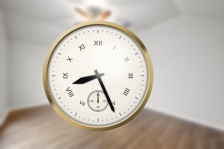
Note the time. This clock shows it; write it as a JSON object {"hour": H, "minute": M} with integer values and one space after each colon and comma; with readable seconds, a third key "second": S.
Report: {"hour": 8, "minute": 26}
